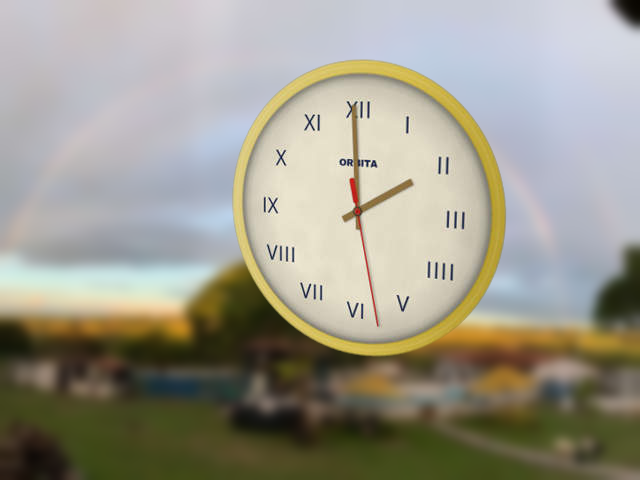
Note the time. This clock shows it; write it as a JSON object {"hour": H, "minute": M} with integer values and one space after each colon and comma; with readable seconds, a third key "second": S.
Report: {"hour": 1, "minute": 59, "second": 28}
